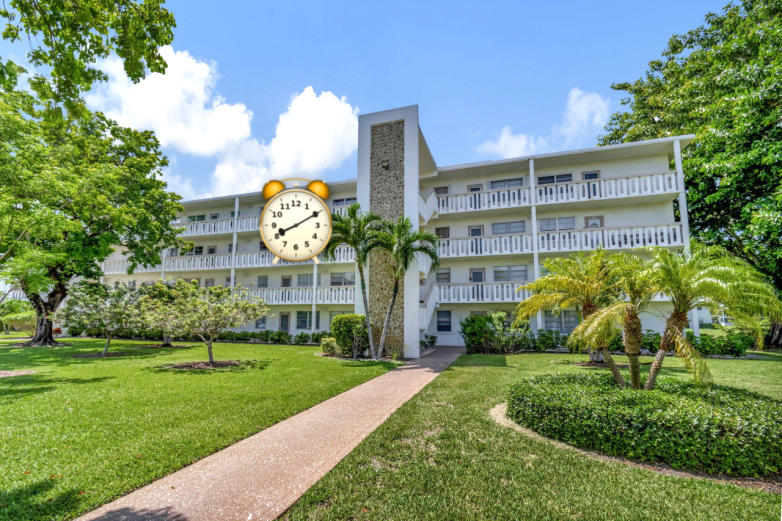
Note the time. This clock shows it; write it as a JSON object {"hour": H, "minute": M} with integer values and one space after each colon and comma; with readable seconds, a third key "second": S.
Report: {"hour": 8, "minute": 10}
